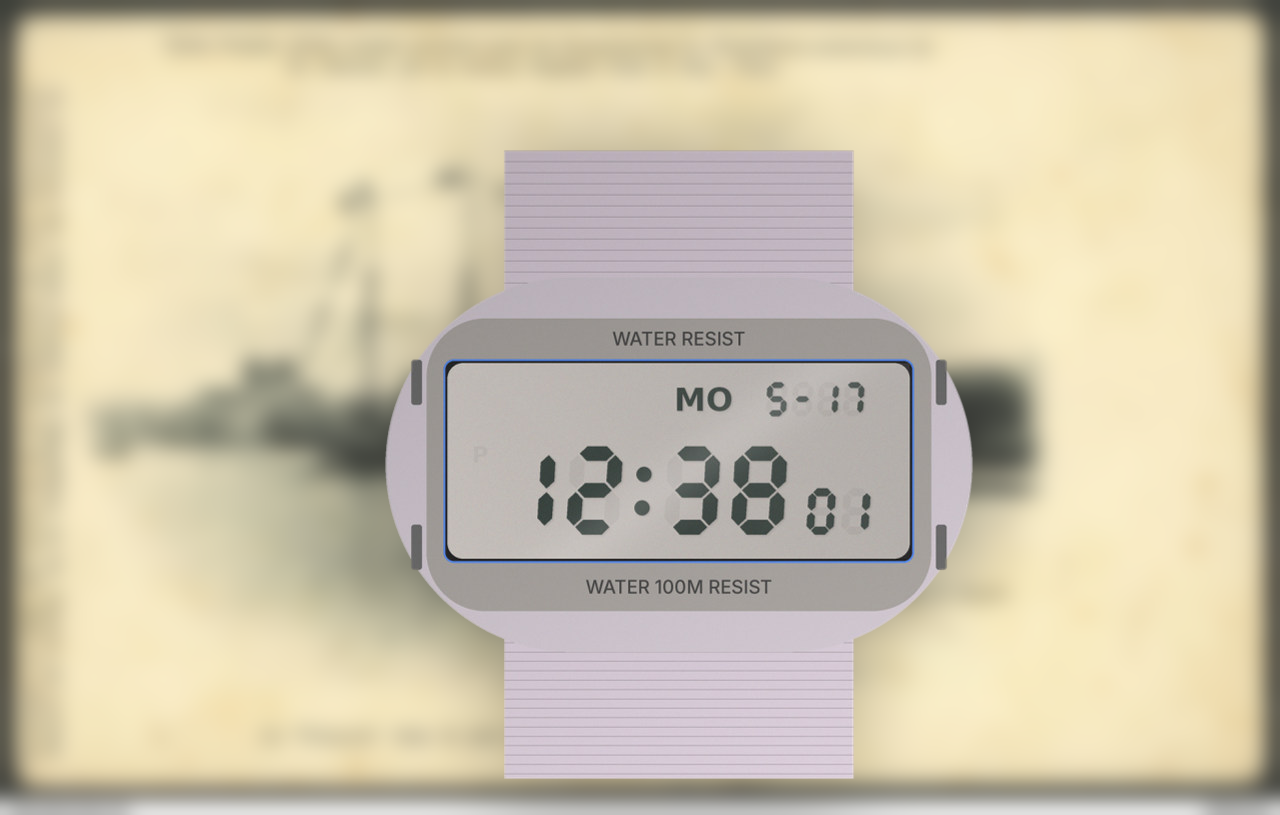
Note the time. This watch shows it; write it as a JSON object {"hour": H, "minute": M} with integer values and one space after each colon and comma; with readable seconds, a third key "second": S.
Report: {"hour": 12, "minute": 38, "second": 1}
